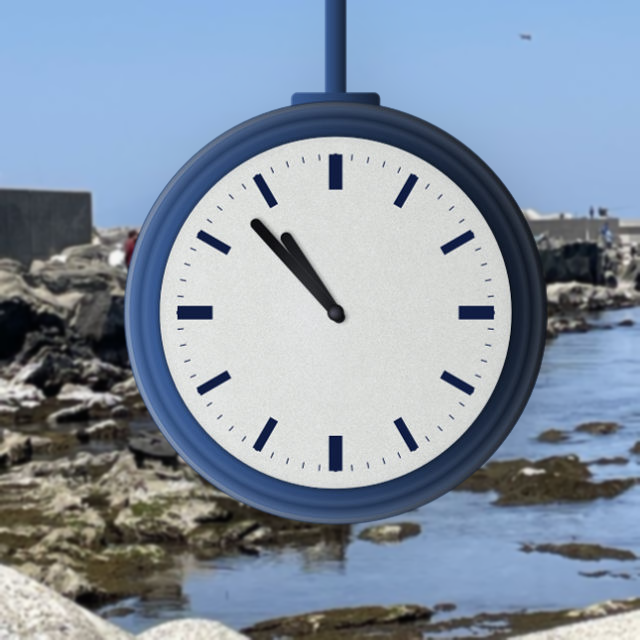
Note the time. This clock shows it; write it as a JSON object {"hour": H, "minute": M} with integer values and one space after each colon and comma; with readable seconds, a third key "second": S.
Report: {"hour": 10, "minute": 53}
